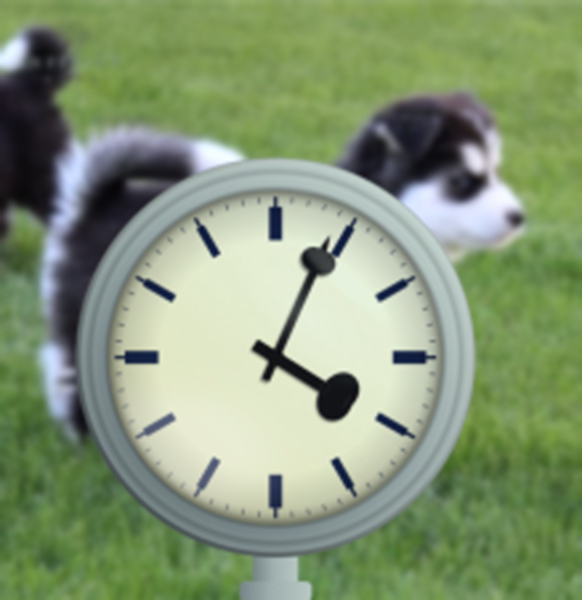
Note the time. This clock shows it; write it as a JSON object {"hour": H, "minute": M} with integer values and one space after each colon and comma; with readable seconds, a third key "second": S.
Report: {"hour": 4, "minute": 4}
